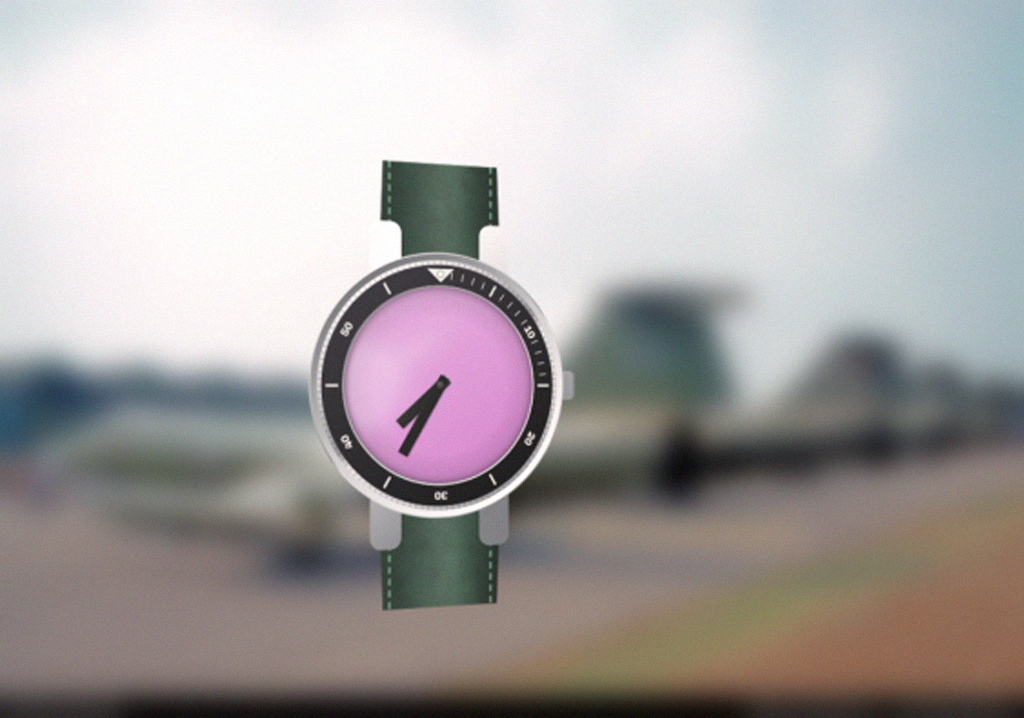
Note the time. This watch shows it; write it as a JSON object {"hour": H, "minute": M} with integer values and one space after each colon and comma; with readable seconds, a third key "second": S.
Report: {"hour": 7, "minute": 35}
